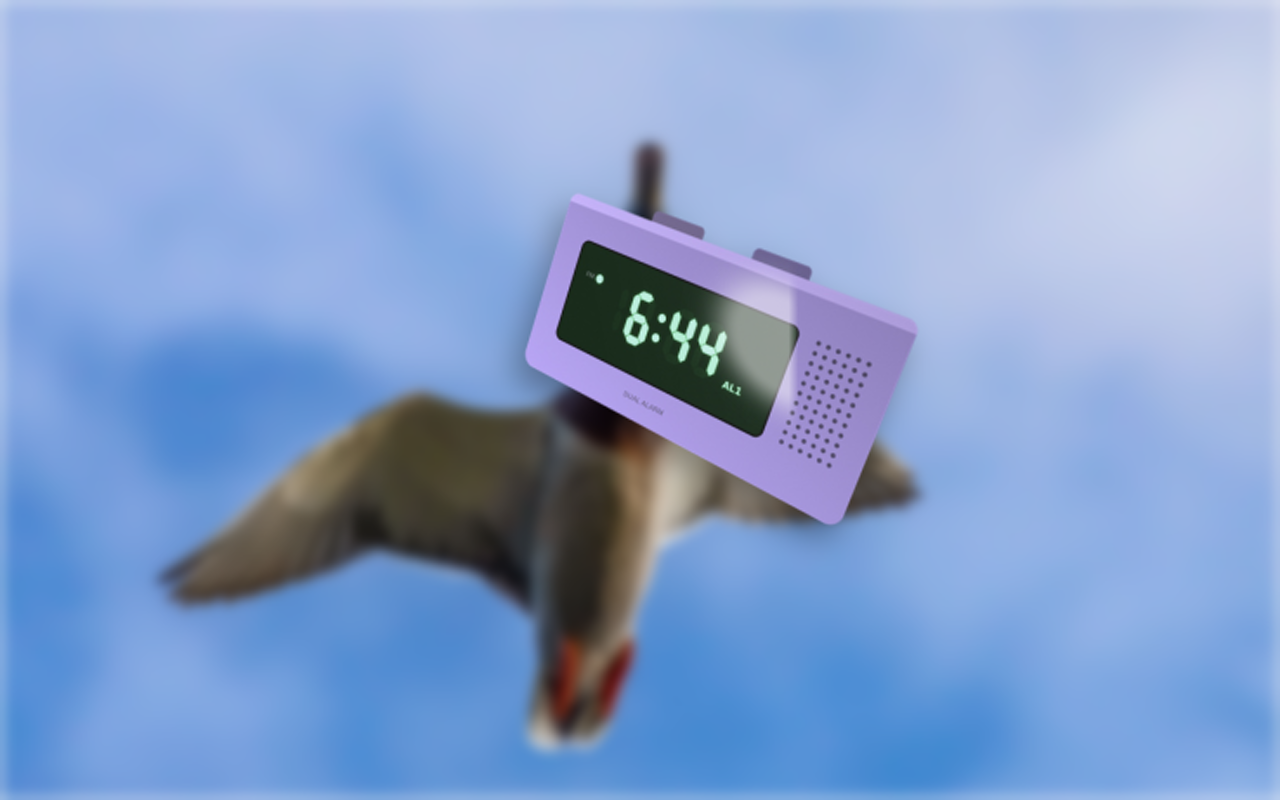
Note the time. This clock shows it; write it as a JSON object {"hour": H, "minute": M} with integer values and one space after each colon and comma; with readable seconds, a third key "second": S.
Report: {"hour": 6, "minute": 44}
